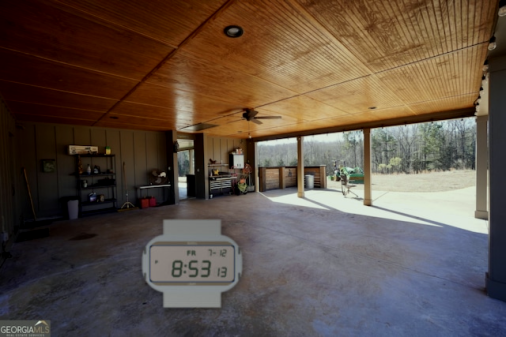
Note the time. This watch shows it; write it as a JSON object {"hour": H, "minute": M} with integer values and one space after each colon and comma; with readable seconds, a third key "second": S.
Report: {"hour": 8, "minute": 53, "second": 13}
